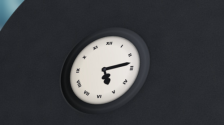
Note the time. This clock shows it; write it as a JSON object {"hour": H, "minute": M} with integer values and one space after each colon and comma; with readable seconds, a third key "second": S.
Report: {"hour": 5, "minute": 13}
